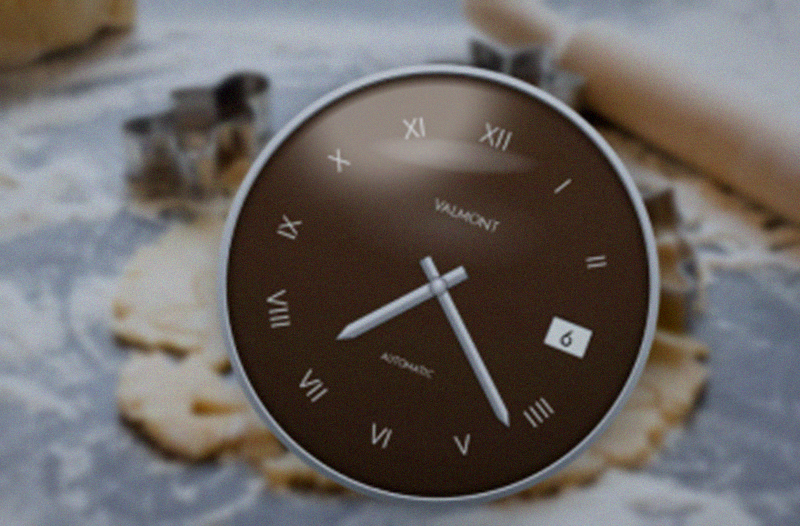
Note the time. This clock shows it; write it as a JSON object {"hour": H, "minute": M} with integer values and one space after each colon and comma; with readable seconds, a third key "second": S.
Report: {"hour": 7, "minute": 22}
